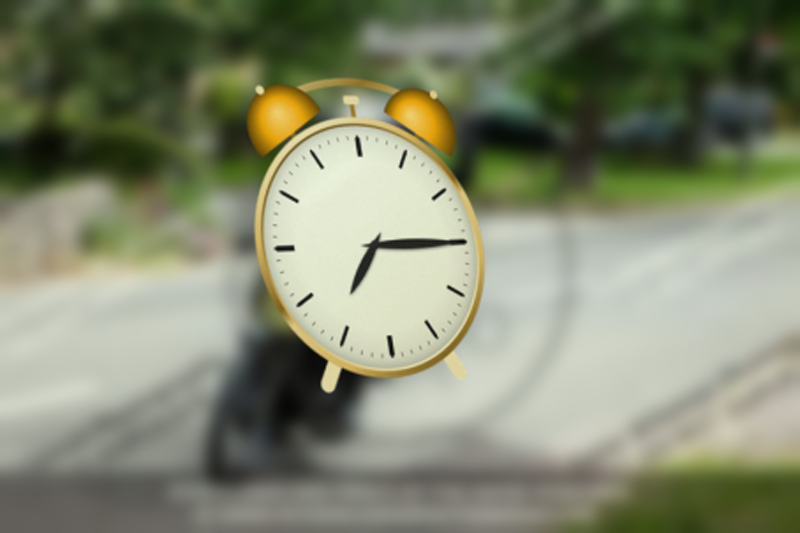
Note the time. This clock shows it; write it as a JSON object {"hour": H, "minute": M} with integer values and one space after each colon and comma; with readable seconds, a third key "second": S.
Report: {"hour": 7, "minute": 15}
